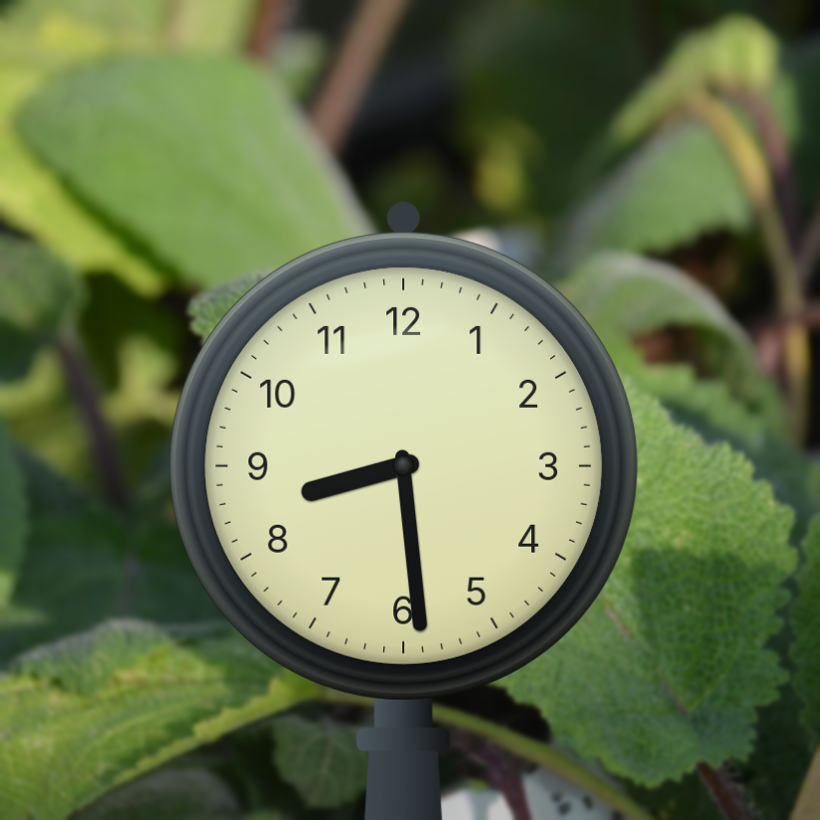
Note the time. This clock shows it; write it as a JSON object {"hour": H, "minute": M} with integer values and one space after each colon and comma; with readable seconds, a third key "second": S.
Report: {"hour": 8, "minute": 29}
